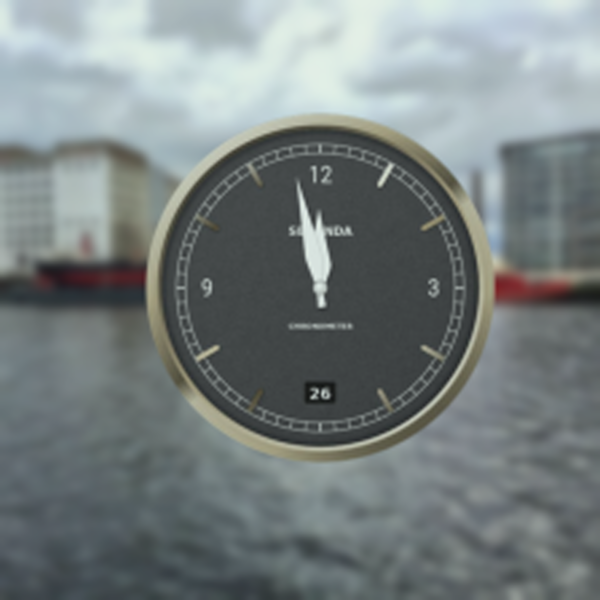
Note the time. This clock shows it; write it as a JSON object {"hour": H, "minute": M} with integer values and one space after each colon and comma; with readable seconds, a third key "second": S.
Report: {"hour": 11, "minute": 58}
